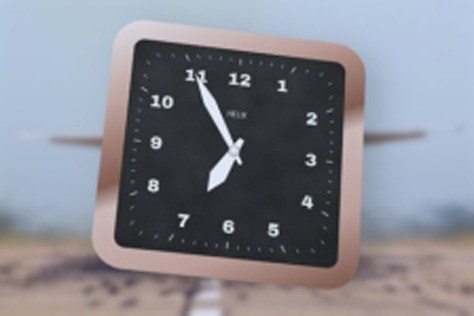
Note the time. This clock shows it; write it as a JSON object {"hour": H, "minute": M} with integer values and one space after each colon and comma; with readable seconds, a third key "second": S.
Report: {"hour": 6, "minute": 55}
